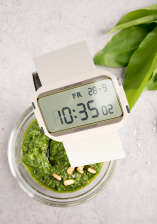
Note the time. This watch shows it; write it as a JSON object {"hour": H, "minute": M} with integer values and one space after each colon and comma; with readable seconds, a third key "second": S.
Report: {"hour": 10, "minute": 35, "second": 2}
